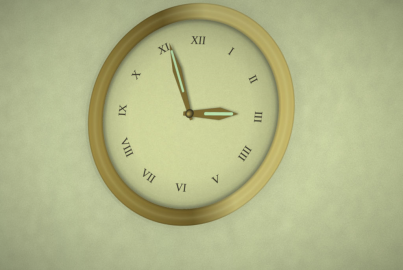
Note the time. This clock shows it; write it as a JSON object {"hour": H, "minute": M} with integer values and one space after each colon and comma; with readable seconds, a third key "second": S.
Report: {"hour": 2, "minute": 56}
